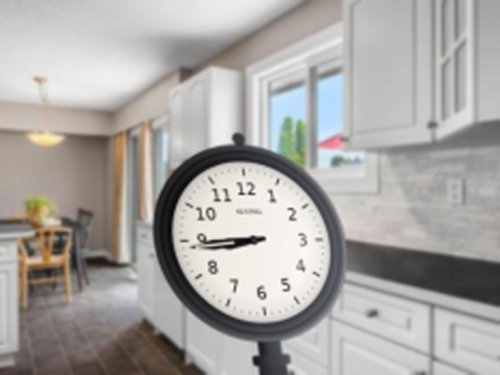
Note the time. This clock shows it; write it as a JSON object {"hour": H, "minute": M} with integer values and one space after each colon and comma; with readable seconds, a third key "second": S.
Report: {"hour": 8, "minute": 44}
